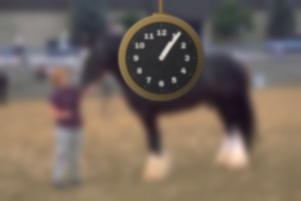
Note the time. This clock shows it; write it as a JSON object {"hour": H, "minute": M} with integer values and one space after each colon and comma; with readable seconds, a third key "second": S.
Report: {"hour": 1, "minute": 6}
